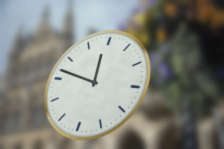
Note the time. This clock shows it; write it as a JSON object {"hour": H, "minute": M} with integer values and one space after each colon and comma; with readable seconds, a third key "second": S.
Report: {"hour": 11, "minute": 47}
